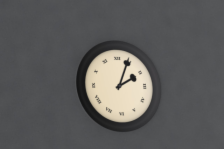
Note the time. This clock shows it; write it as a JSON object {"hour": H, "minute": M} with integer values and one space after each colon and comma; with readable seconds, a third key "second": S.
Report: {"hour": 2, "minute": 4}
